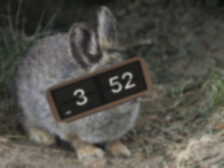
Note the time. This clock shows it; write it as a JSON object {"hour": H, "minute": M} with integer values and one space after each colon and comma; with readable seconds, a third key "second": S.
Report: {"hour": 3, "minute": 52}
